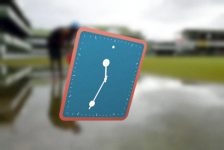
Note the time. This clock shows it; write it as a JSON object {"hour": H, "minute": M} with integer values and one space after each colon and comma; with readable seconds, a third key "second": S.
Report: {"hour": 11, "minute": 33}
